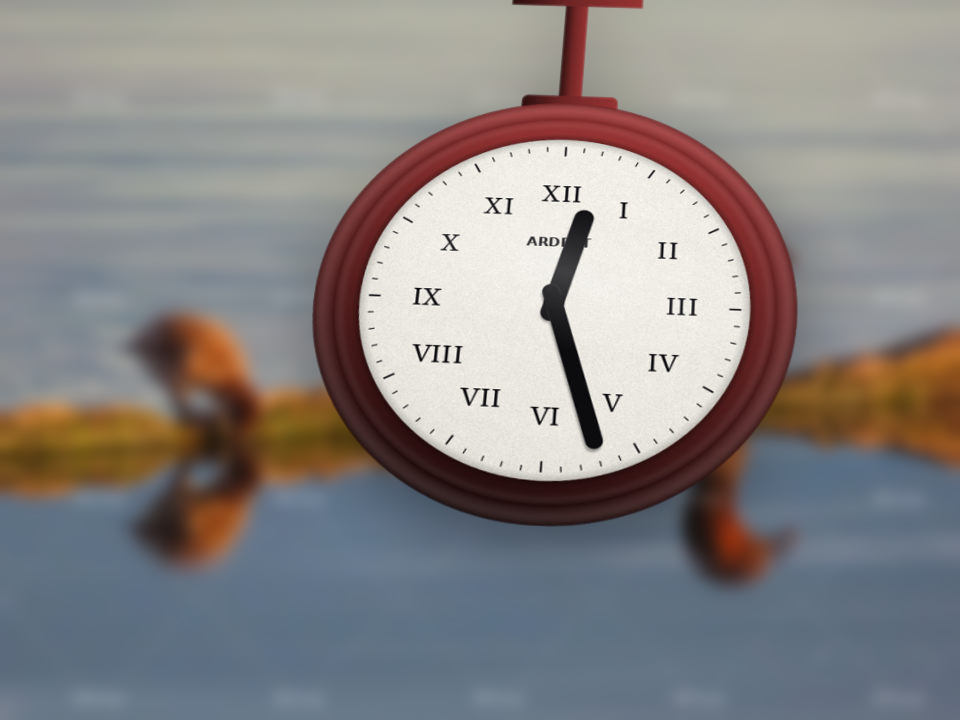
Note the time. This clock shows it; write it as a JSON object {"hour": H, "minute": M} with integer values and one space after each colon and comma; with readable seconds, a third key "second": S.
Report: {"hour": 12, "minute": 27}
